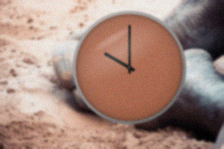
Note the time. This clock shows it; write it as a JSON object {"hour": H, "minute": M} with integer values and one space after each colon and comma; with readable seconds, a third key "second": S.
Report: {"hour": 10, "minute": 0}
